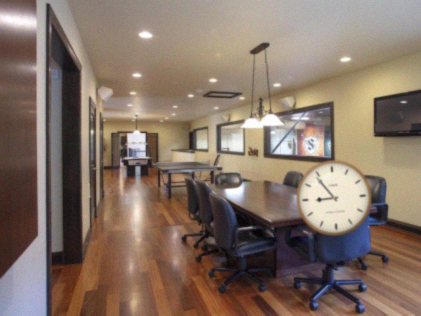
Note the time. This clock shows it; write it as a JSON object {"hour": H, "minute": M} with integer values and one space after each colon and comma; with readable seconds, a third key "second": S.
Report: {"hour": 8, "minute": 54}
